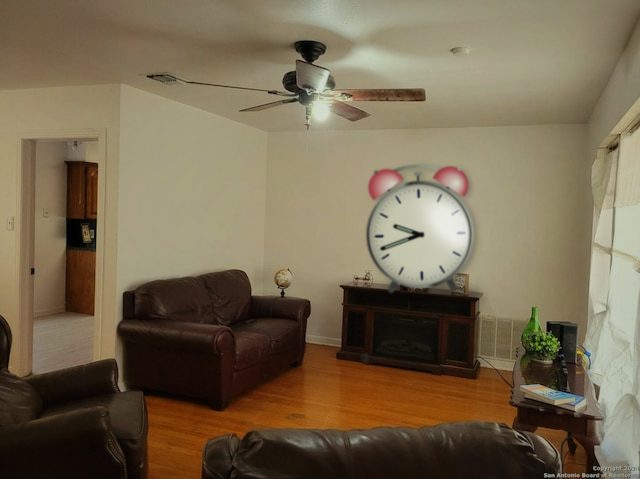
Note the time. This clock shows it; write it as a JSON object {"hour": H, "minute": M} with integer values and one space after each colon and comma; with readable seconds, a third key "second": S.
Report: {"hour": 9, "minute": 42}
